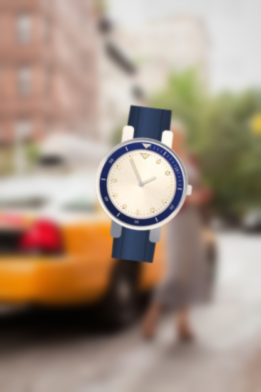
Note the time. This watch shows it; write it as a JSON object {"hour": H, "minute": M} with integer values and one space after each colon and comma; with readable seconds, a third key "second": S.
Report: {"hour": 1, "minute": 55}
